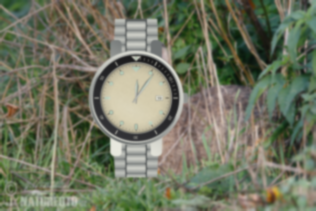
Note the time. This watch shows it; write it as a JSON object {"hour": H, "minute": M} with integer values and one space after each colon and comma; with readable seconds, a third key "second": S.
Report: {"hour": 12, "minute": 6}
